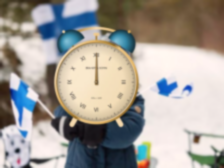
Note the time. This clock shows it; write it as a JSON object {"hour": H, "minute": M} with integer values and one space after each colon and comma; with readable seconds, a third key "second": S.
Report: {"hour": 12, "minute": 0}
